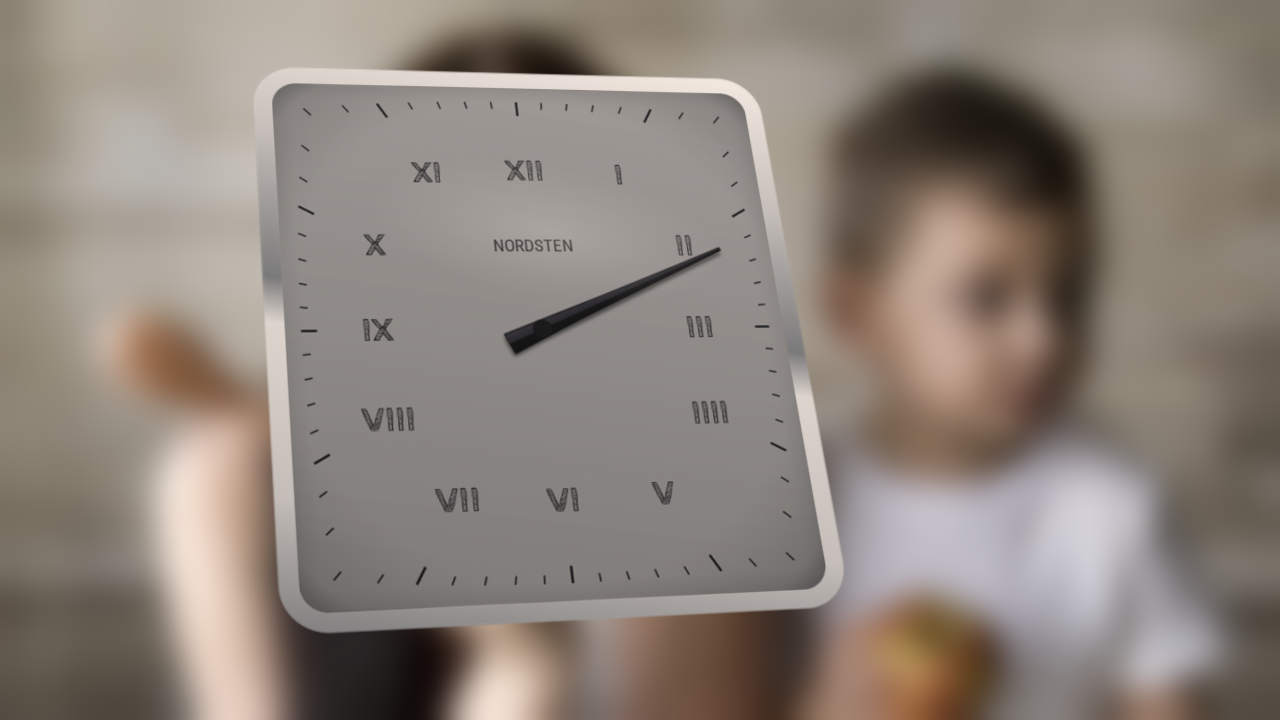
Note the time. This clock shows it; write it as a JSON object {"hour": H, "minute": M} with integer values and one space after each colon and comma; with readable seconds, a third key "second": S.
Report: {"hour": 2, "minute": 11}
